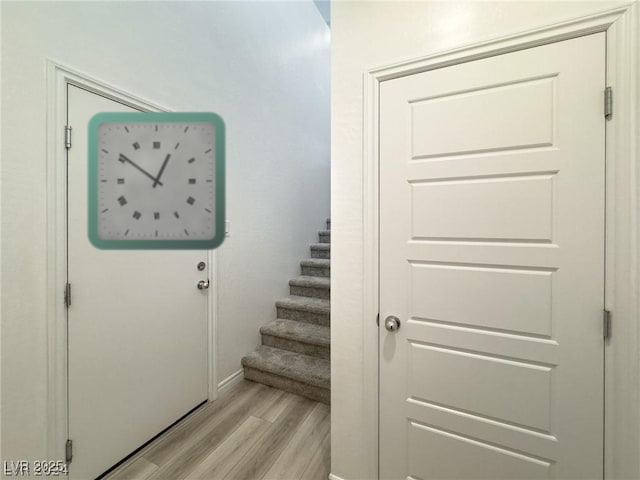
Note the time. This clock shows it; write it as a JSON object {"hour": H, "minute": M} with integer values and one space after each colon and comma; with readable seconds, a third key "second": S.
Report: {"hour": 12, "minute": 51}
